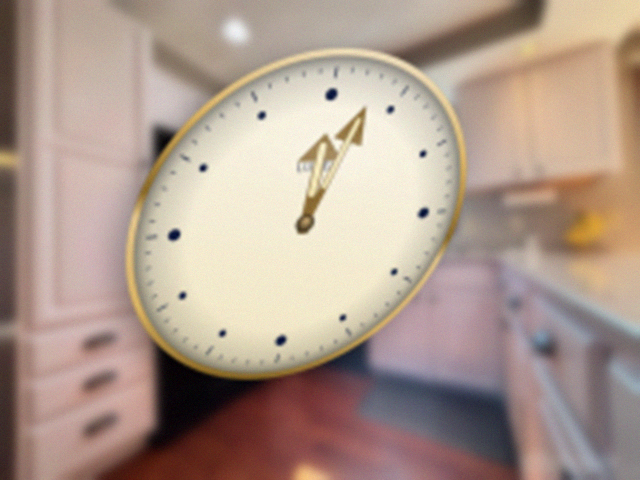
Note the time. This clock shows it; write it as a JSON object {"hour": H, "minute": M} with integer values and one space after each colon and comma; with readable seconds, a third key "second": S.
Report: {"hour": 12, "minute": 3}
